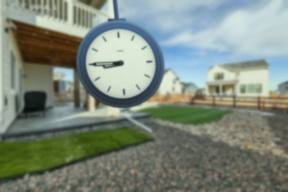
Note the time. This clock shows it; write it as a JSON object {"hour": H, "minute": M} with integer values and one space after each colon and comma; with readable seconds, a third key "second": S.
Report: {"hour": 8, "minute": 45}
